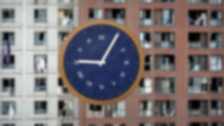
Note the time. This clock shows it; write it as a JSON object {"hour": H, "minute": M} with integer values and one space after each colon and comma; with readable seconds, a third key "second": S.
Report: {"hour": 9, "minute": 5}
